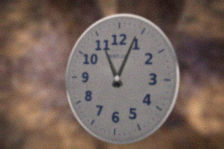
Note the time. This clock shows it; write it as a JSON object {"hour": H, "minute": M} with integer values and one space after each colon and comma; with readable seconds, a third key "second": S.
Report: {"hour": 11, "minute": 4}
